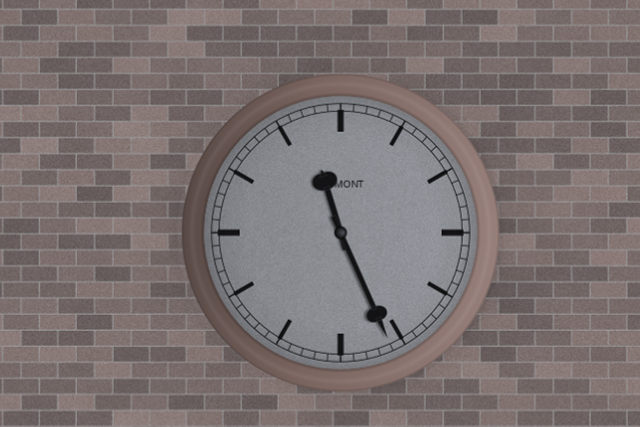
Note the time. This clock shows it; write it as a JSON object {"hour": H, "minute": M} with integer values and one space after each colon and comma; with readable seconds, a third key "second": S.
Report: {"hour": 11, "minute": 26}
